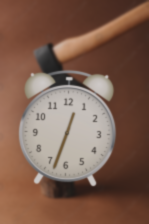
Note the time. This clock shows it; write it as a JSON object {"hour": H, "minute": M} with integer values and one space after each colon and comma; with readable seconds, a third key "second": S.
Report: {"hour": 12, "minute": 33}
